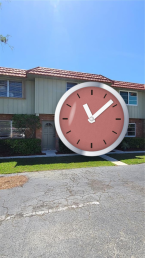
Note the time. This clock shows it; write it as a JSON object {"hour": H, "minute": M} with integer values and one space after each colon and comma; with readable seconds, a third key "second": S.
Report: {"hour": 11, "minute": 8}
